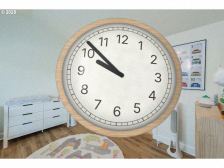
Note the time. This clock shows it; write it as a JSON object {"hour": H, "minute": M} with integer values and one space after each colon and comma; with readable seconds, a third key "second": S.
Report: {"hour": 9, "minute": 52}
